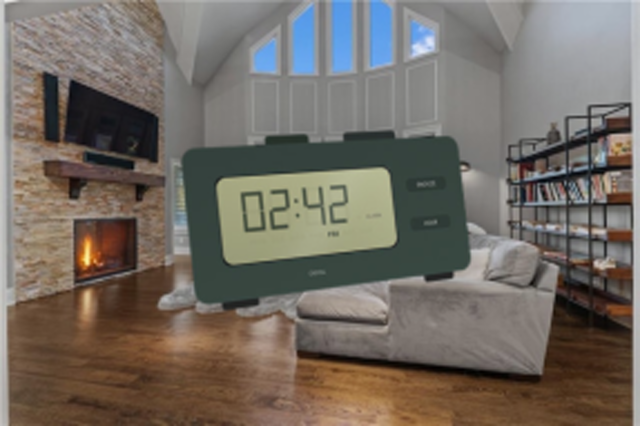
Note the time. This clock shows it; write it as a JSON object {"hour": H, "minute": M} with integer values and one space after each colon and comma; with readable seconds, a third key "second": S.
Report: {"hour": 2, "minute": 42}
